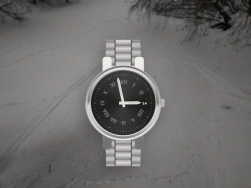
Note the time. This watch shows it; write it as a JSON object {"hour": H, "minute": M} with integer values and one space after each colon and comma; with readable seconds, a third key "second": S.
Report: {"hour": 2, "minute": 58}
